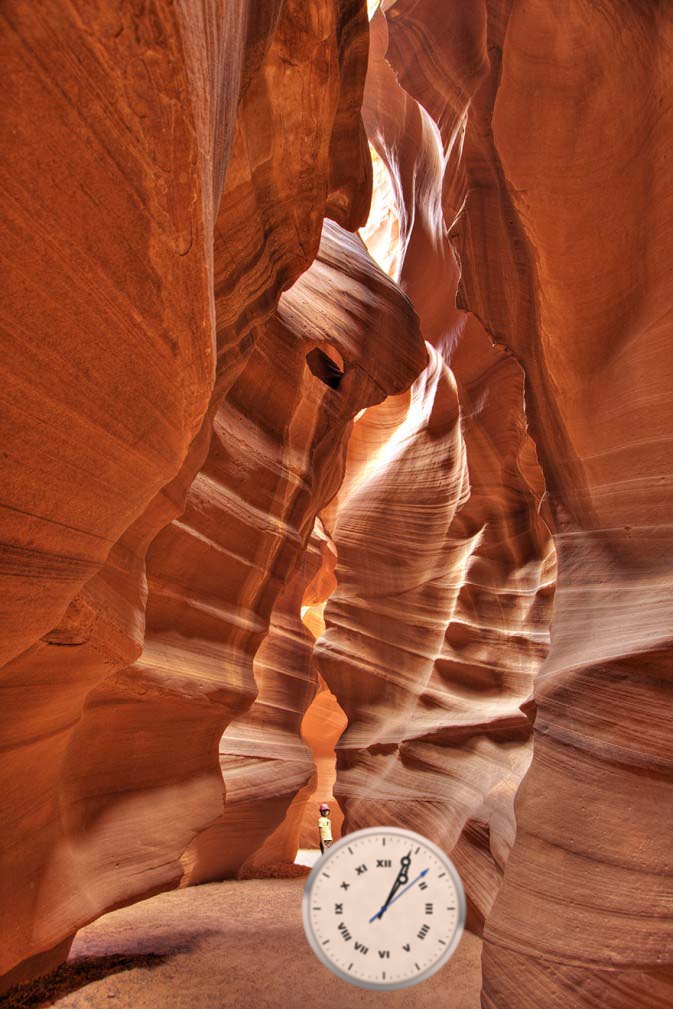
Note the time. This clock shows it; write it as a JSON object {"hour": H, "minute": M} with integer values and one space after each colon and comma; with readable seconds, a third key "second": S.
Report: {"hour": 1, "minute": 4, "second": 8}
